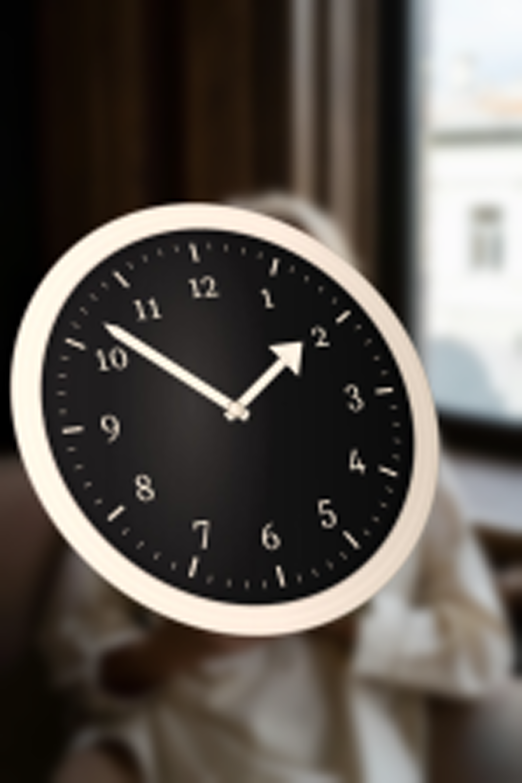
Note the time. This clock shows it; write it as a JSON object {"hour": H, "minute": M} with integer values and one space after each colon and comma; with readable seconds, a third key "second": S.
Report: {"hour": 1, "minute": 52}
